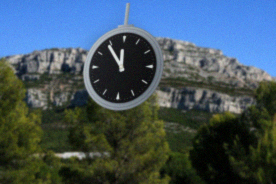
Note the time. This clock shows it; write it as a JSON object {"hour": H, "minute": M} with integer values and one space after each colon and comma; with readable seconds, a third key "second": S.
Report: {"hour": 11, "minute": 54}
